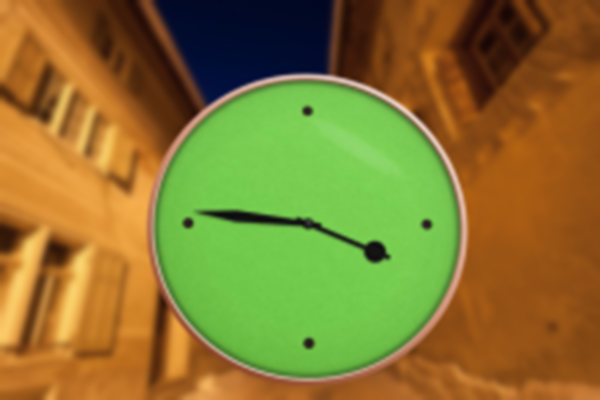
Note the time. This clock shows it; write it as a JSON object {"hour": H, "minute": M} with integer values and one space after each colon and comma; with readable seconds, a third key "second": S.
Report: {"hour": 3, "minute": 46}
